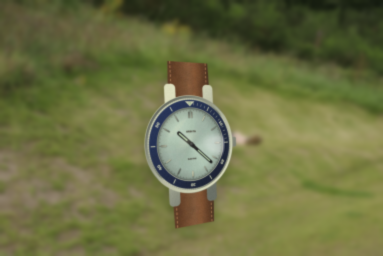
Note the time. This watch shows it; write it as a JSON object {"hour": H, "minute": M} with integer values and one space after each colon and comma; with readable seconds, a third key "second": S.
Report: {"hour": 10, "minute": 22}
